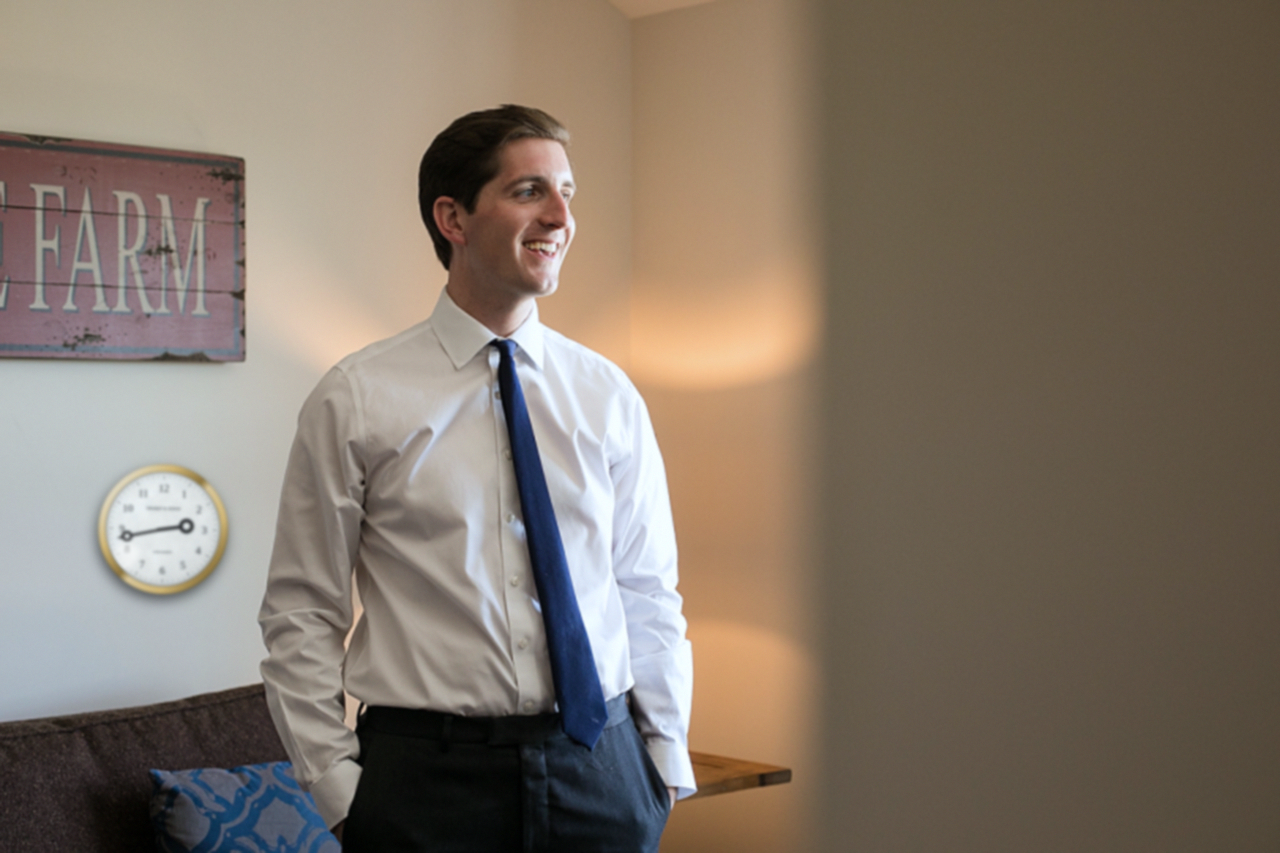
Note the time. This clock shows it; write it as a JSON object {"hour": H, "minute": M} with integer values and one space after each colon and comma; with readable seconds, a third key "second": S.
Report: {"hour": 2, "minute": 43}
